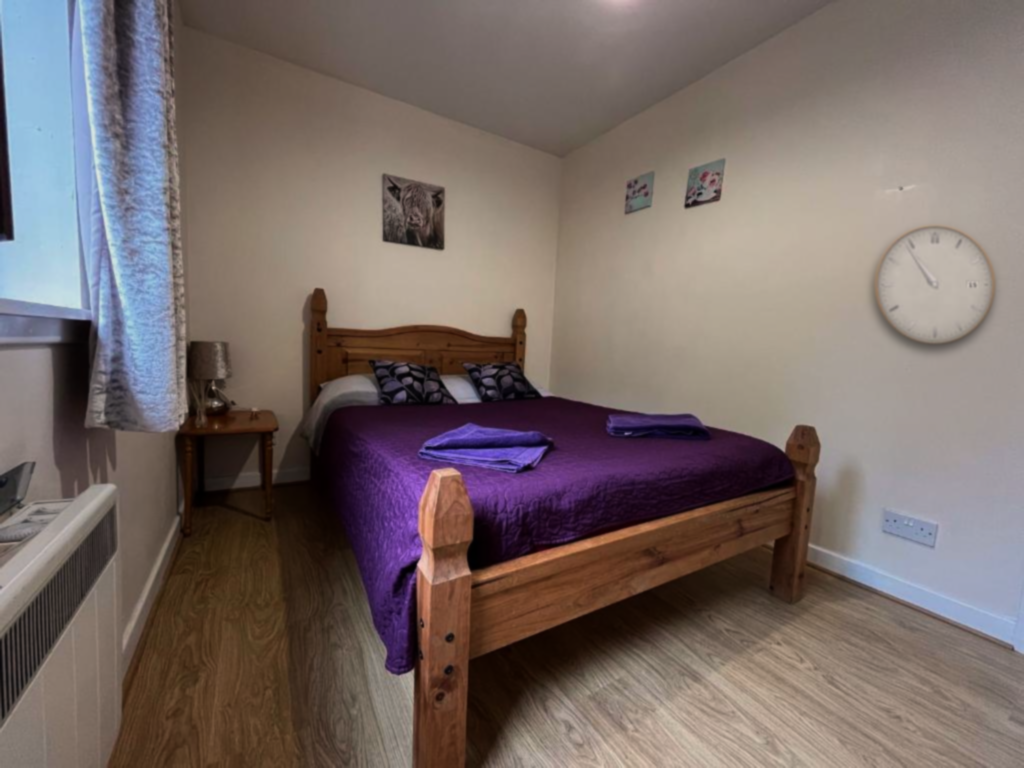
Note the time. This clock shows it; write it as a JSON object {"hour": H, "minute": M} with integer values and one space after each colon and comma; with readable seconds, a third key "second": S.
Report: {"hour": 10, "minute": 54}
